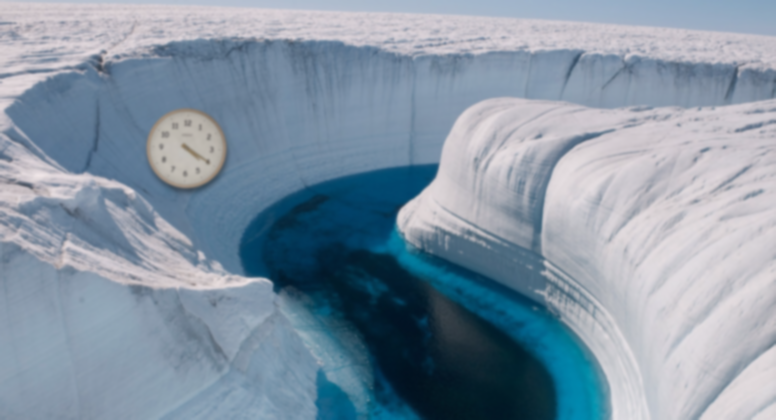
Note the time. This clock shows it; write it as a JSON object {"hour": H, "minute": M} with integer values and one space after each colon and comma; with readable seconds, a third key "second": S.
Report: {"hour": 4, "minute": 20}
